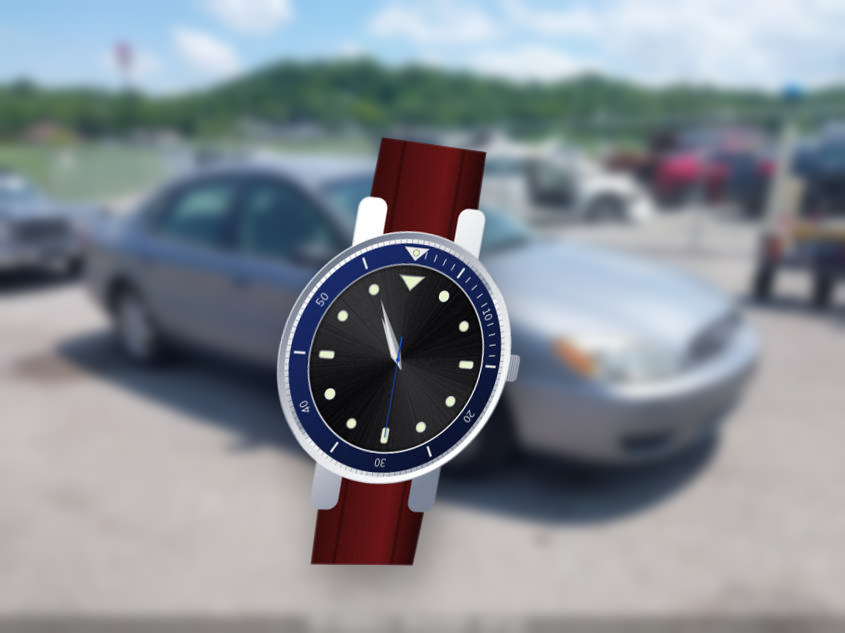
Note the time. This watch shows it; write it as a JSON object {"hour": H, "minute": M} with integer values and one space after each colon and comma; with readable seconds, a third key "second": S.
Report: {"hour": 10, "minute": 55, "second": 30}
